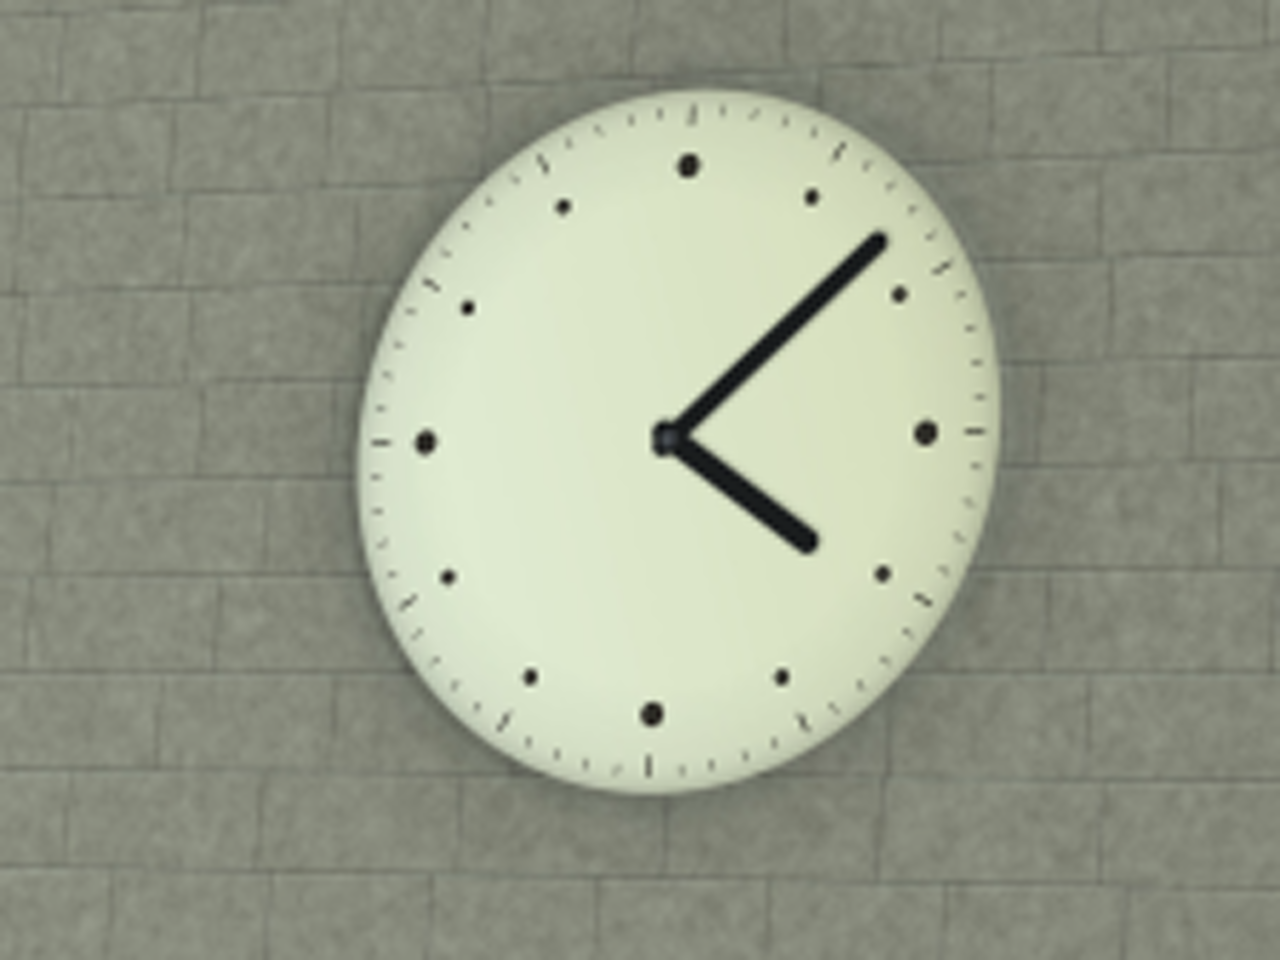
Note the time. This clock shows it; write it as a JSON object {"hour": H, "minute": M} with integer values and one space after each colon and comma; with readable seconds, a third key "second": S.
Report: {"hour": 4, "minute": 8}
